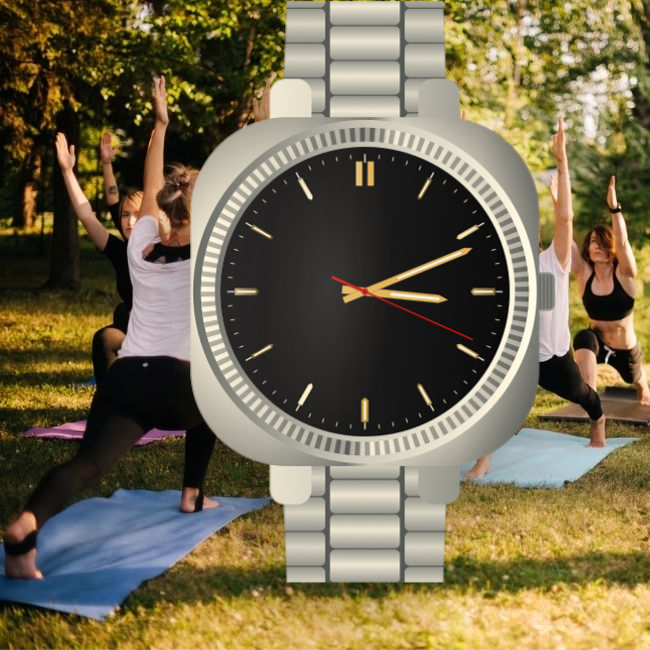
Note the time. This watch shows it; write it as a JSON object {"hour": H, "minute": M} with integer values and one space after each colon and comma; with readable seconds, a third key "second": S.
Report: {"hour": 3, "minute": 11, "second": 19}
